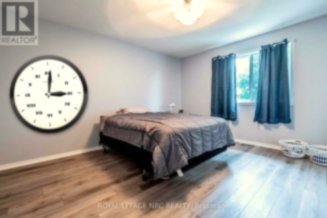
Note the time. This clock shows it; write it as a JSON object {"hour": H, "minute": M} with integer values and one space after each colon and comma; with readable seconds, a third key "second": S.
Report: {"hour": 3, "minute": 1}
